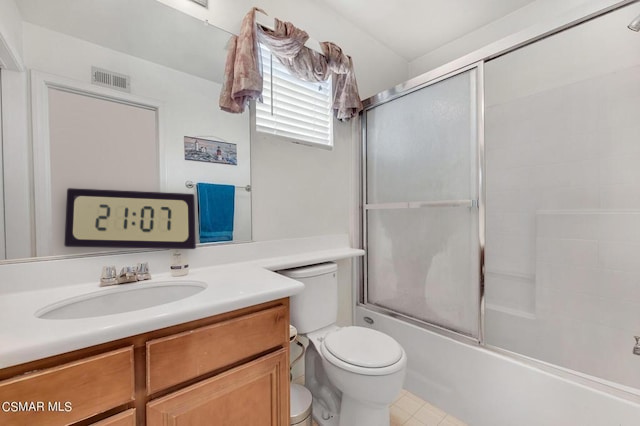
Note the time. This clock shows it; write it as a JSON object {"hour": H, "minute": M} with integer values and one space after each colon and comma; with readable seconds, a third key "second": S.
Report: {"hour": 21, "minute": 7}
